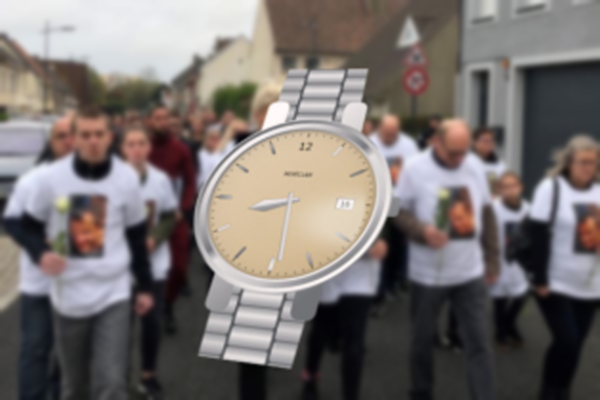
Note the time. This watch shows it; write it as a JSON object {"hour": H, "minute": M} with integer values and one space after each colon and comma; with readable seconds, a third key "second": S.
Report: {"hour": 8, "minute": 29}
